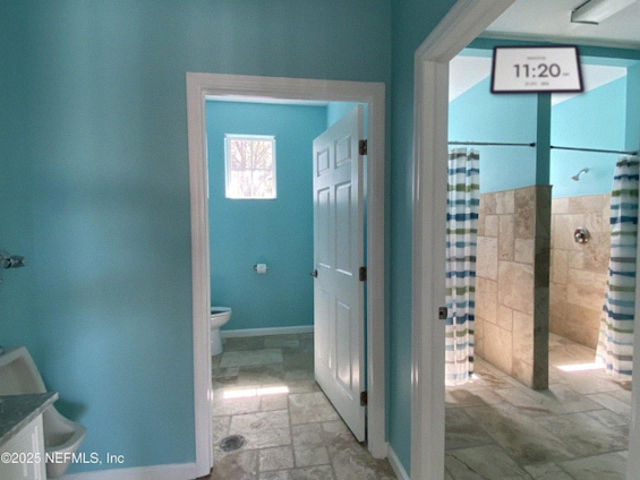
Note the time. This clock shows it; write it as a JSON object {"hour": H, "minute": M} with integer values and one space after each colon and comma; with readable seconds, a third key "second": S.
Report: {"hour": 11, "minute": 20}
